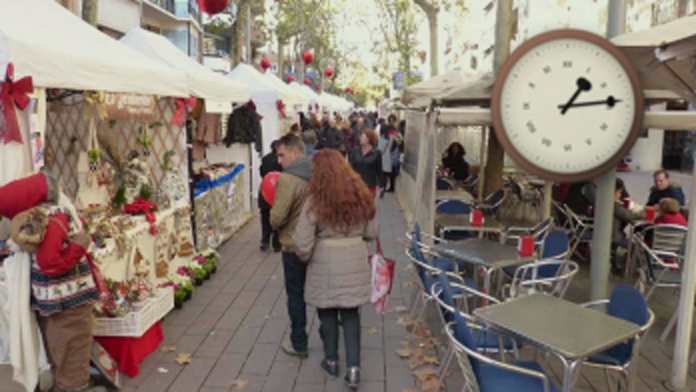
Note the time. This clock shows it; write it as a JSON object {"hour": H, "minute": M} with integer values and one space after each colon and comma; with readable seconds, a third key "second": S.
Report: {"hour": 1, "minute": 14}
